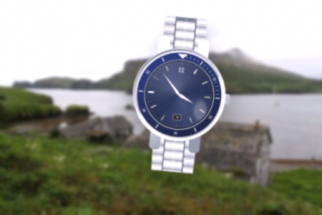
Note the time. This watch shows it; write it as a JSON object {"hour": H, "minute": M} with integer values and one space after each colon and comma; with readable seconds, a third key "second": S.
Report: {"hour": 3, "minute": 53}
